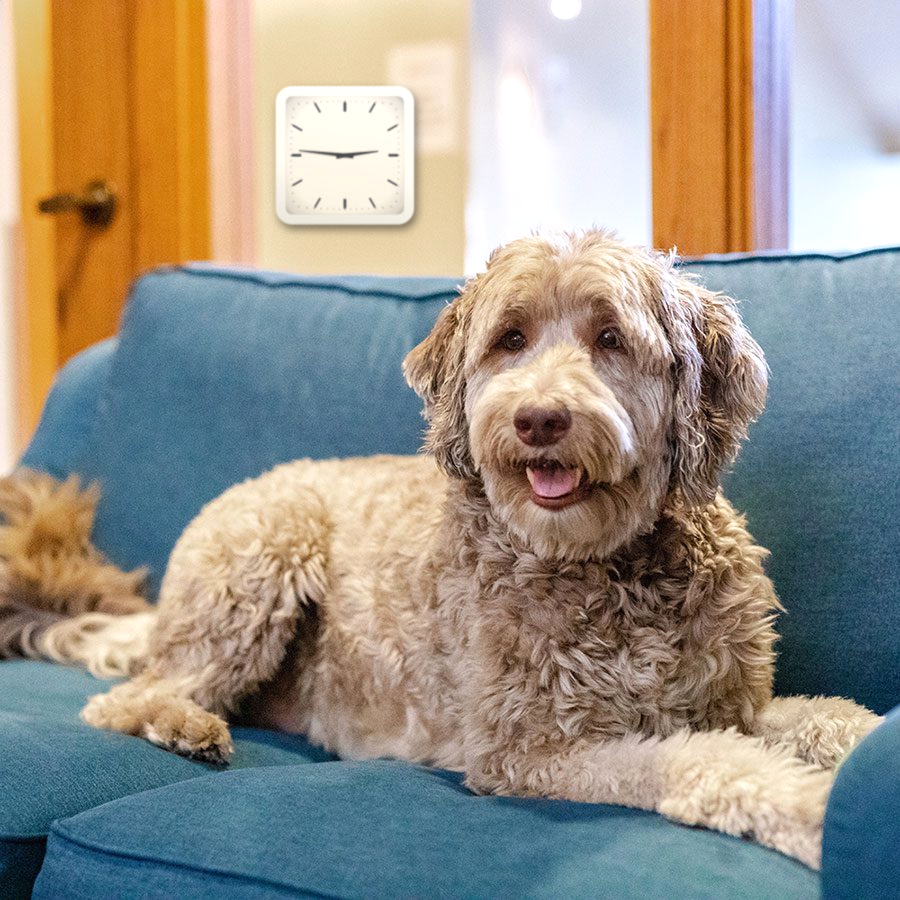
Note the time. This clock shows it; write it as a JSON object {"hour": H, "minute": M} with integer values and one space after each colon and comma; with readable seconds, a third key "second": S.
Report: {"hour": 2, "minute": 46}
